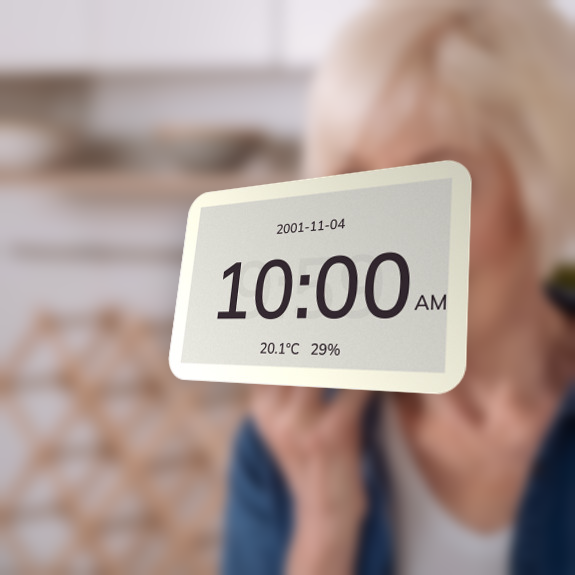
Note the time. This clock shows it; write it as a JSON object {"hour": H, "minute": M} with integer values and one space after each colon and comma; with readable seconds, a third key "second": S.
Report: {"hour": 10, "minute": 0}
